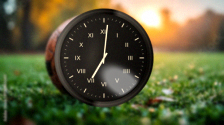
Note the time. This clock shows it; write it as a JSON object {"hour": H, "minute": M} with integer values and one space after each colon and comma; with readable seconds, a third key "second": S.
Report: {"hour": 7, "minute": 1}
